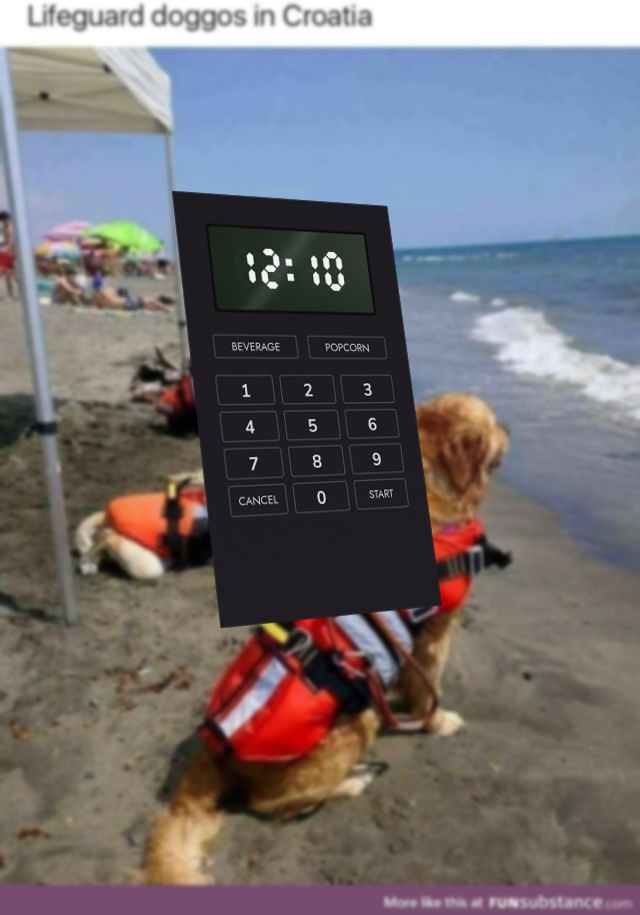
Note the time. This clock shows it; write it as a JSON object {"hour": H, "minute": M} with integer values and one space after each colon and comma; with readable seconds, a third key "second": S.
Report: {"hour": 12, "minute": 10}
